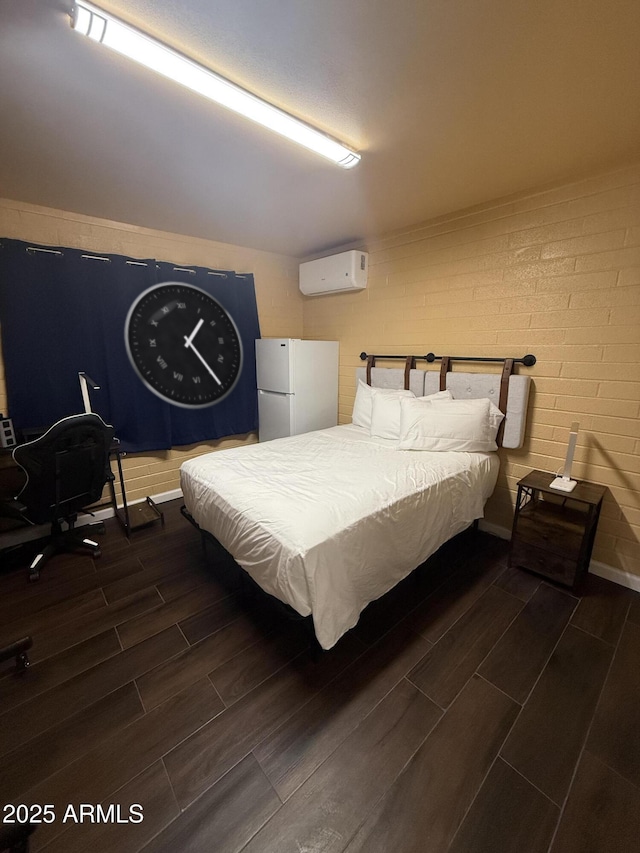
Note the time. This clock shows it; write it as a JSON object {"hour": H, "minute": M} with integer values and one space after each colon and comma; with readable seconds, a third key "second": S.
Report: {"hour": 1, "minute": 25}
